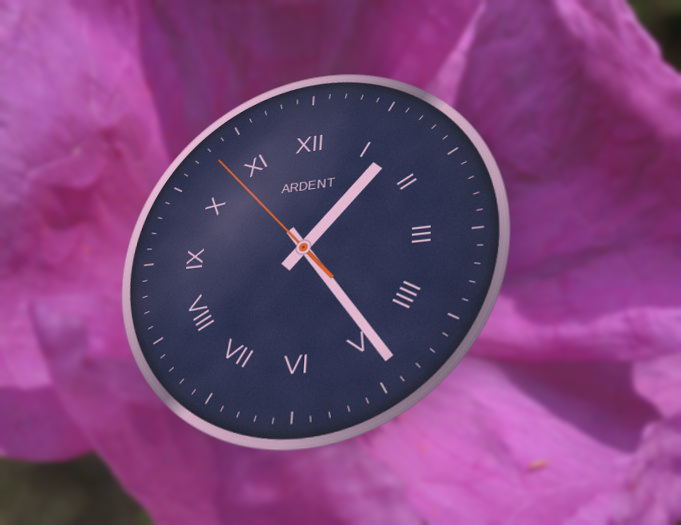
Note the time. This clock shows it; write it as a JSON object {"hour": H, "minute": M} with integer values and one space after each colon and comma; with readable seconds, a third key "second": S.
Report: {"hour": 1, "minute": 23, "second": 53}
